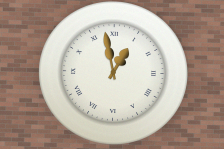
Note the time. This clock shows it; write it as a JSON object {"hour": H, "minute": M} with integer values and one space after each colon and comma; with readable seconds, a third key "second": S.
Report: {"hour": 12, "minute": 58}
